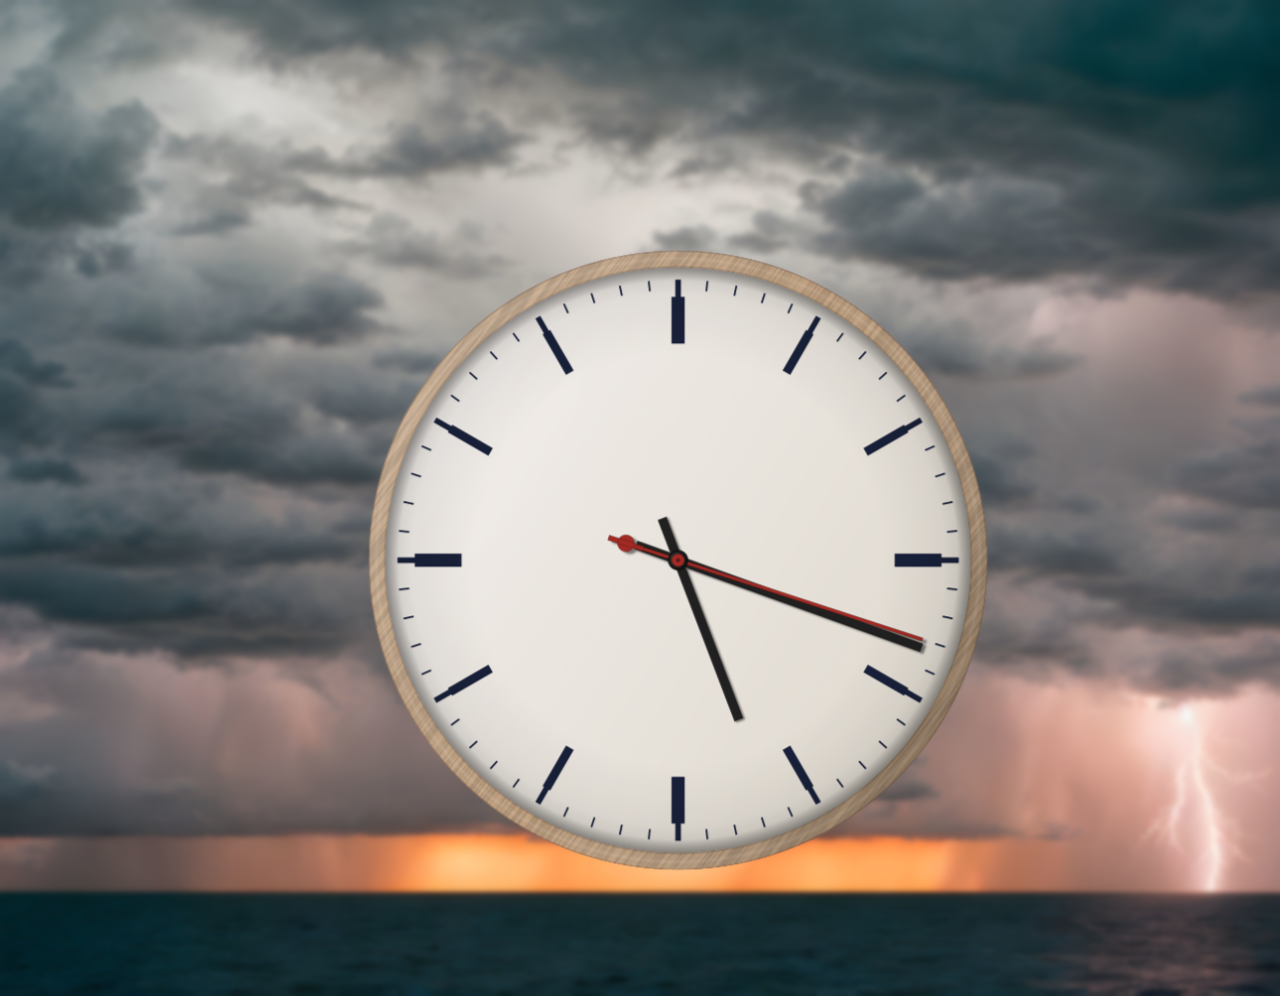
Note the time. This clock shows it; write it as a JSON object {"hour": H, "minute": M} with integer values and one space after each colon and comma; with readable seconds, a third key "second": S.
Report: {"hour": 5, "minute": 18, "second": 18}
